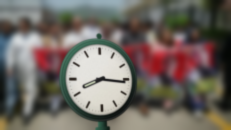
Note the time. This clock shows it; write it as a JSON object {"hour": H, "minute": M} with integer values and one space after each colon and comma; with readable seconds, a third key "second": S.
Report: {"hour": 8, "minute": 16}
